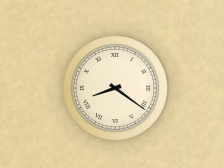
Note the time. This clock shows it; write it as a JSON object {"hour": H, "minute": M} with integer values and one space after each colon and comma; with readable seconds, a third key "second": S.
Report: {"hour": 8, "minute": 21}
